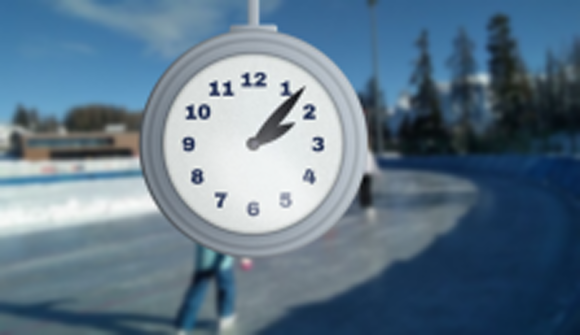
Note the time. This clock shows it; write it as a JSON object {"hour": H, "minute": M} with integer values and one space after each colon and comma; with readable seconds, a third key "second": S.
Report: {"hour": 2, "minute": 7}
